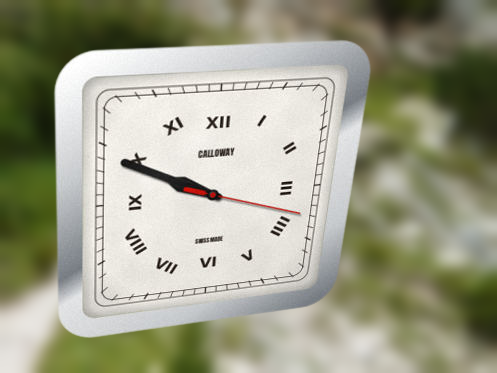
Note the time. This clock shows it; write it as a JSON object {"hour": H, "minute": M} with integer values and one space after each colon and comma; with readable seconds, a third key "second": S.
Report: {"hour": 9, "minute": 49, "second": 18}
